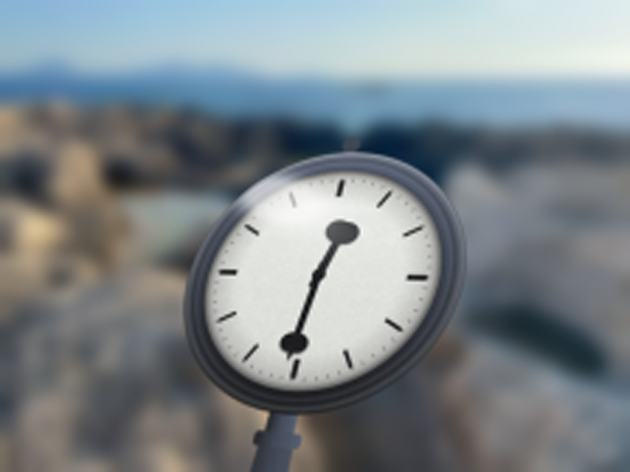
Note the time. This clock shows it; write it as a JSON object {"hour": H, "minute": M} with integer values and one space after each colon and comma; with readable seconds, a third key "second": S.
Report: {"hour": 12, "minute": 31}
